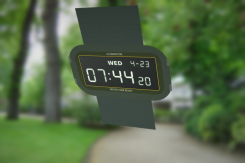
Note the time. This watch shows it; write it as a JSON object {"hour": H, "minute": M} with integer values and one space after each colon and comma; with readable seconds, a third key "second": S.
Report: {"hour": 7, "minute": 44, "second": 20}
